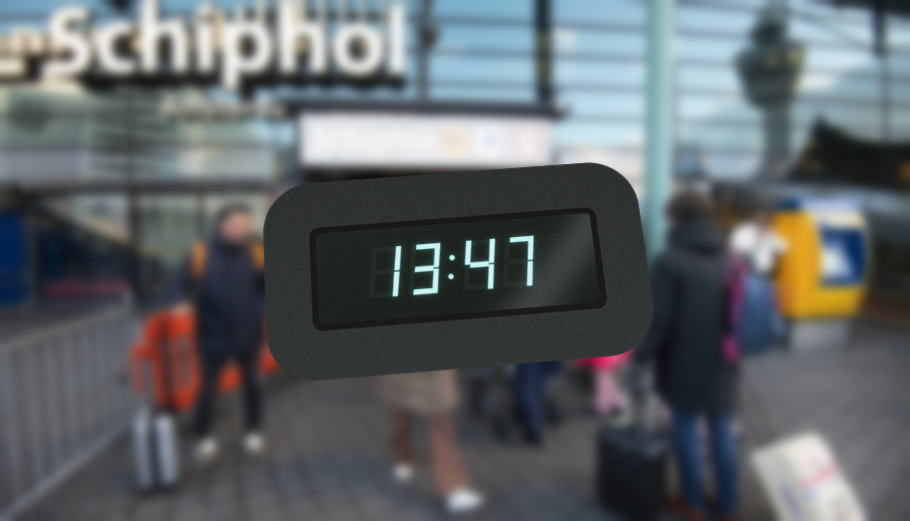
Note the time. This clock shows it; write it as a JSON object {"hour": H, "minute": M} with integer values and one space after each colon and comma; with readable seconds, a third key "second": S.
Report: {"hour": 13, "minute": 47}
